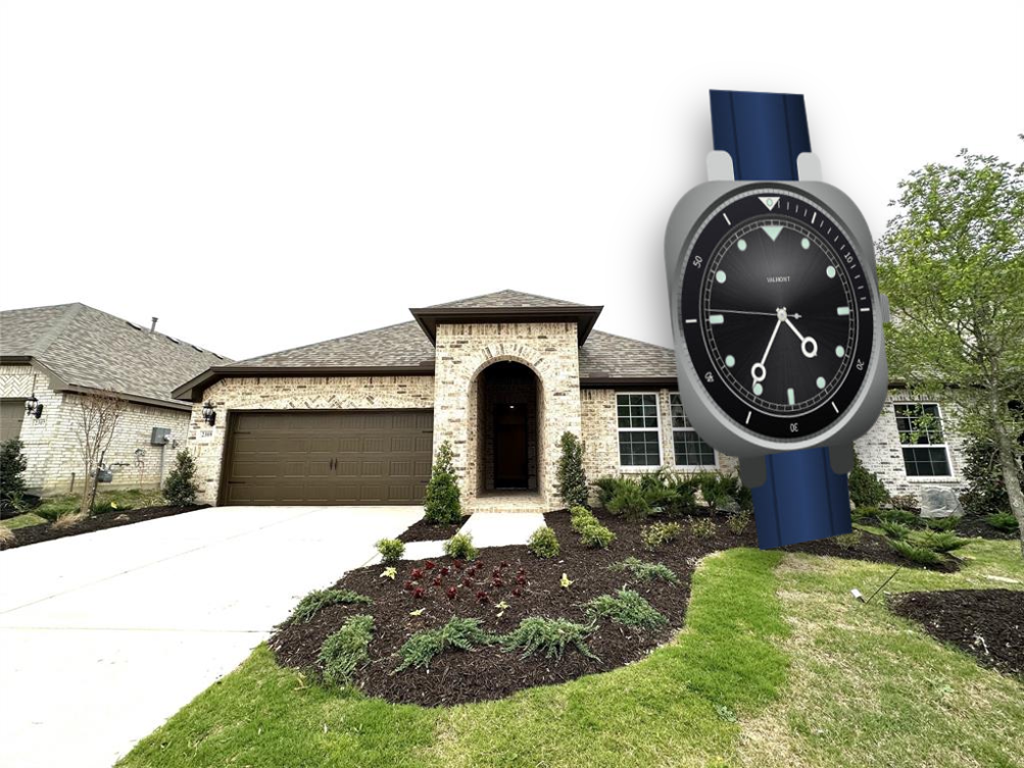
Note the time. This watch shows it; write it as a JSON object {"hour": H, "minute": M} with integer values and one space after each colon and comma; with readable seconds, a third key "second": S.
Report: {"hour": 4, "minute": 35, "second": 46}
